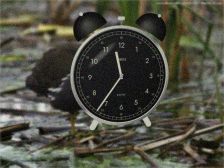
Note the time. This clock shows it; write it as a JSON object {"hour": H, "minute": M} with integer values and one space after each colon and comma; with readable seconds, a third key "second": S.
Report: {"hour": 11, "minute": 36}
